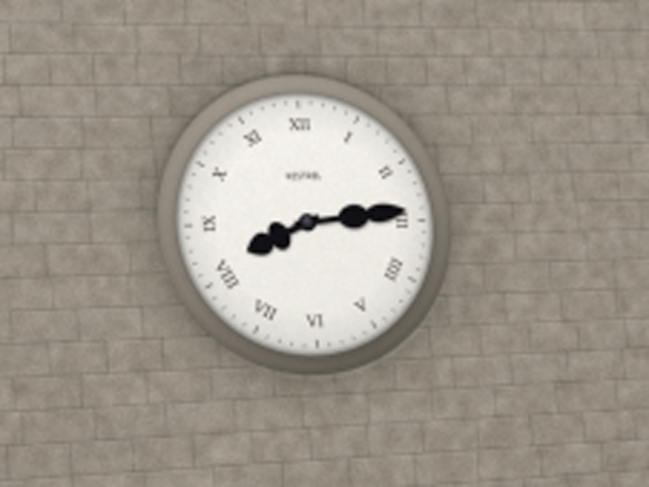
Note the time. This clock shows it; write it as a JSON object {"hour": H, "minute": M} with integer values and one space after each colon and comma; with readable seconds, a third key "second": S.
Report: {"hour": 8, "minute": 14}
